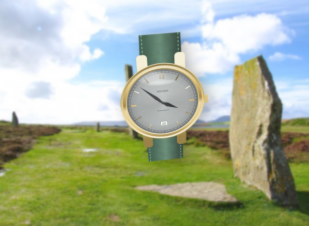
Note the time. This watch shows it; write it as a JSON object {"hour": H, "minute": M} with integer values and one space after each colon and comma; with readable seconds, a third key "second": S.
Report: {"hour": 3, "minute": 52}
